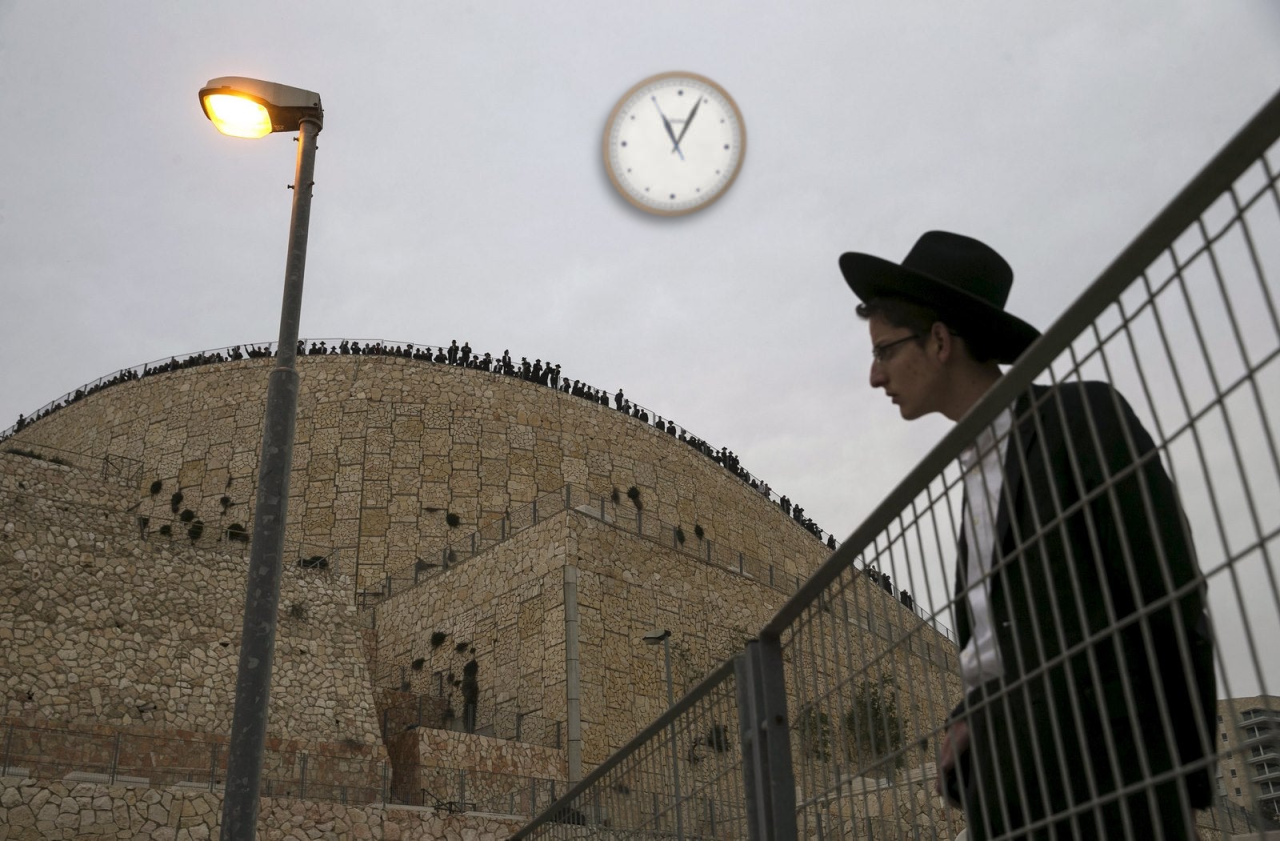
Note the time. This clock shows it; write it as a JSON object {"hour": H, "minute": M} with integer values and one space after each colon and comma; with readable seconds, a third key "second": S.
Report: {"hour": 11, "minute": 3, "second": 55}
